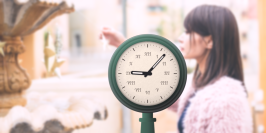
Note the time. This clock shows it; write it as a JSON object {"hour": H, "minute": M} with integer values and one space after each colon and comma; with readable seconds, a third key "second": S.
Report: {"hour": 9, "minute": 7}
